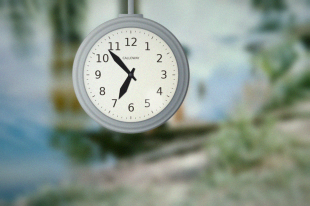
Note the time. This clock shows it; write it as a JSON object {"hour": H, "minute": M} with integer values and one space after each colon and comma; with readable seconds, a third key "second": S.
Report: {"hour": 6, "minute": 53}
